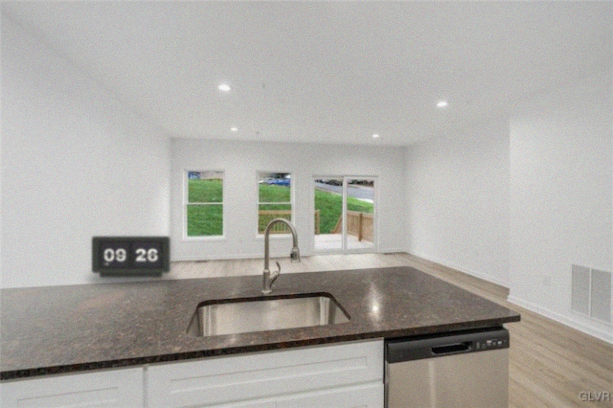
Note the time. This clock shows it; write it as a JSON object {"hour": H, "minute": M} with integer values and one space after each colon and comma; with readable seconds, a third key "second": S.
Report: {"hour": 9, "minute": 26}
